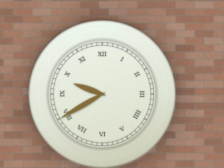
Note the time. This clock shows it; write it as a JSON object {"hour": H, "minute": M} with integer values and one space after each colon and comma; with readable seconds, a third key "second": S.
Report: {"hour": 9, "minute": 40}
